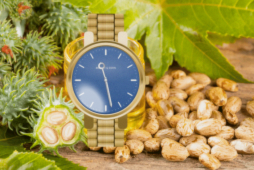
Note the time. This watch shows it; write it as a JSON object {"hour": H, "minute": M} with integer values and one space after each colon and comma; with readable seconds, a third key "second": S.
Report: {"hour": 11, "minute": 28}
